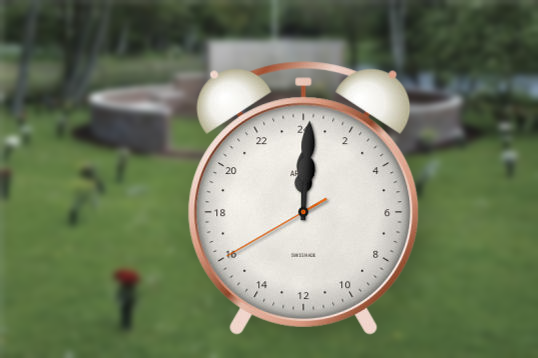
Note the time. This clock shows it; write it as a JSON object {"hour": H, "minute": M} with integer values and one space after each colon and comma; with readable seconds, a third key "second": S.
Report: {"hour": 0, "minute": 0, "second": 40}
